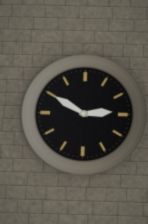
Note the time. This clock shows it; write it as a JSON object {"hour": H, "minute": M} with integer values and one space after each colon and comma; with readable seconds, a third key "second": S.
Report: {"hour": 2, "minute": 50}
